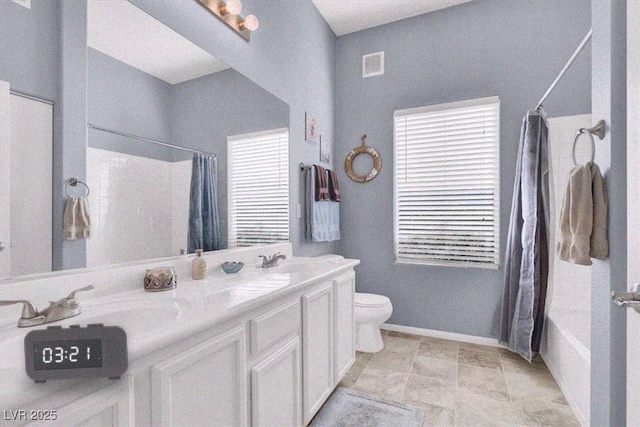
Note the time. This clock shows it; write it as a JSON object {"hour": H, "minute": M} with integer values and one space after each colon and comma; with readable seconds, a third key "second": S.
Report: {"hour": 3, "minute": 21}
